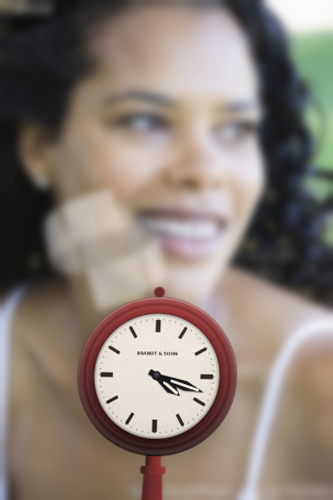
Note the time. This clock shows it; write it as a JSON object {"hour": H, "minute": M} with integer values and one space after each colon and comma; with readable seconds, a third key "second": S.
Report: {"hour": 4, "minute": 18}
